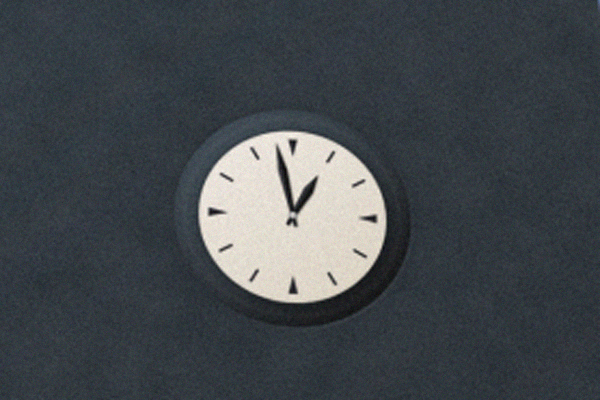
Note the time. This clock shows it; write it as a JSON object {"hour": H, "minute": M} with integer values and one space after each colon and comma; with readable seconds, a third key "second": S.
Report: {"hour": 12, "minute": 58}
